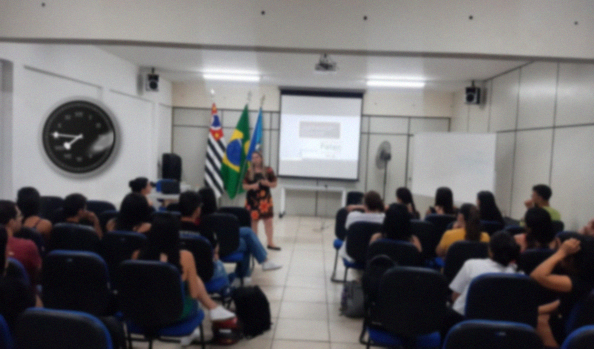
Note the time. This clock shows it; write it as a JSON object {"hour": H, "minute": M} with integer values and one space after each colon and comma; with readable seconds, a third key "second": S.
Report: {"hour": 7, "minute": 46}
